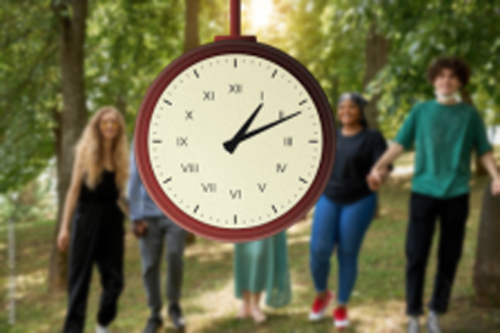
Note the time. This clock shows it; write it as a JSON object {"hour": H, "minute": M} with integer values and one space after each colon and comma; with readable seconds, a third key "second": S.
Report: {"hour": 1, "minute": 11}
